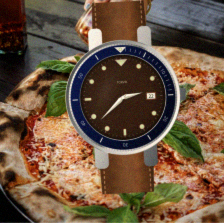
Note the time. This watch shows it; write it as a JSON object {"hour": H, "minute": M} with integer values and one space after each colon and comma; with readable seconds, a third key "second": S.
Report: {"hour": 2, "minute": 38}
